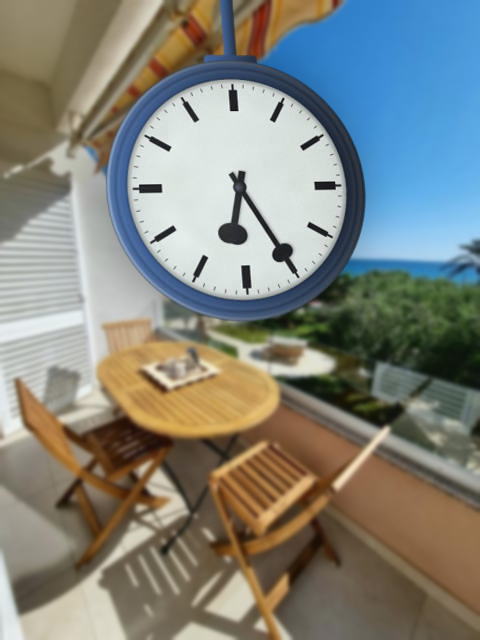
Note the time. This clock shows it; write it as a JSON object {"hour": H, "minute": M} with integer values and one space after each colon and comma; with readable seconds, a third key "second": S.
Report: {"hour": 6, "minute": 25}
